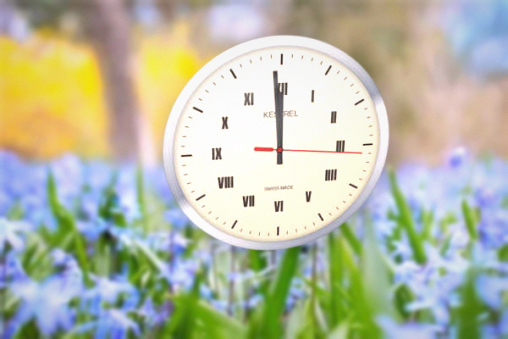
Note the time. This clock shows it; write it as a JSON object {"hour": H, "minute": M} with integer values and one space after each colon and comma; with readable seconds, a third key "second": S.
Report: {"hour": 11, "minute": 59, "second": 16}
